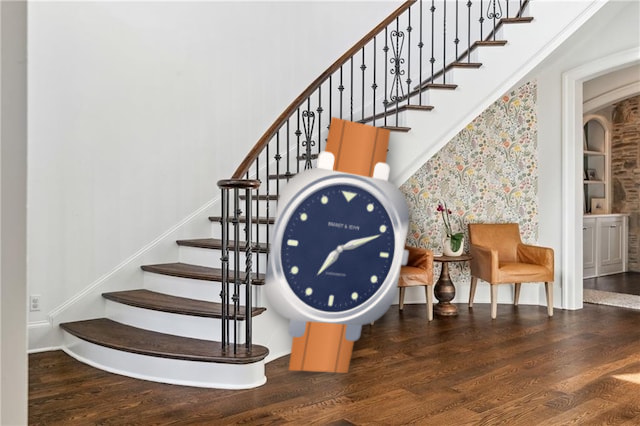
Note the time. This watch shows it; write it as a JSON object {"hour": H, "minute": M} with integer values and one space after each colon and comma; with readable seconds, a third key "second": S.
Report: {"hour": 7, "minute": 11}
